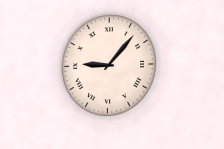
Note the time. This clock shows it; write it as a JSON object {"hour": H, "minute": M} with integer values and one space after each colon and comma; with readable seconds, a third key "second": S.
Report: {"hour": 9, "minute": 7}
